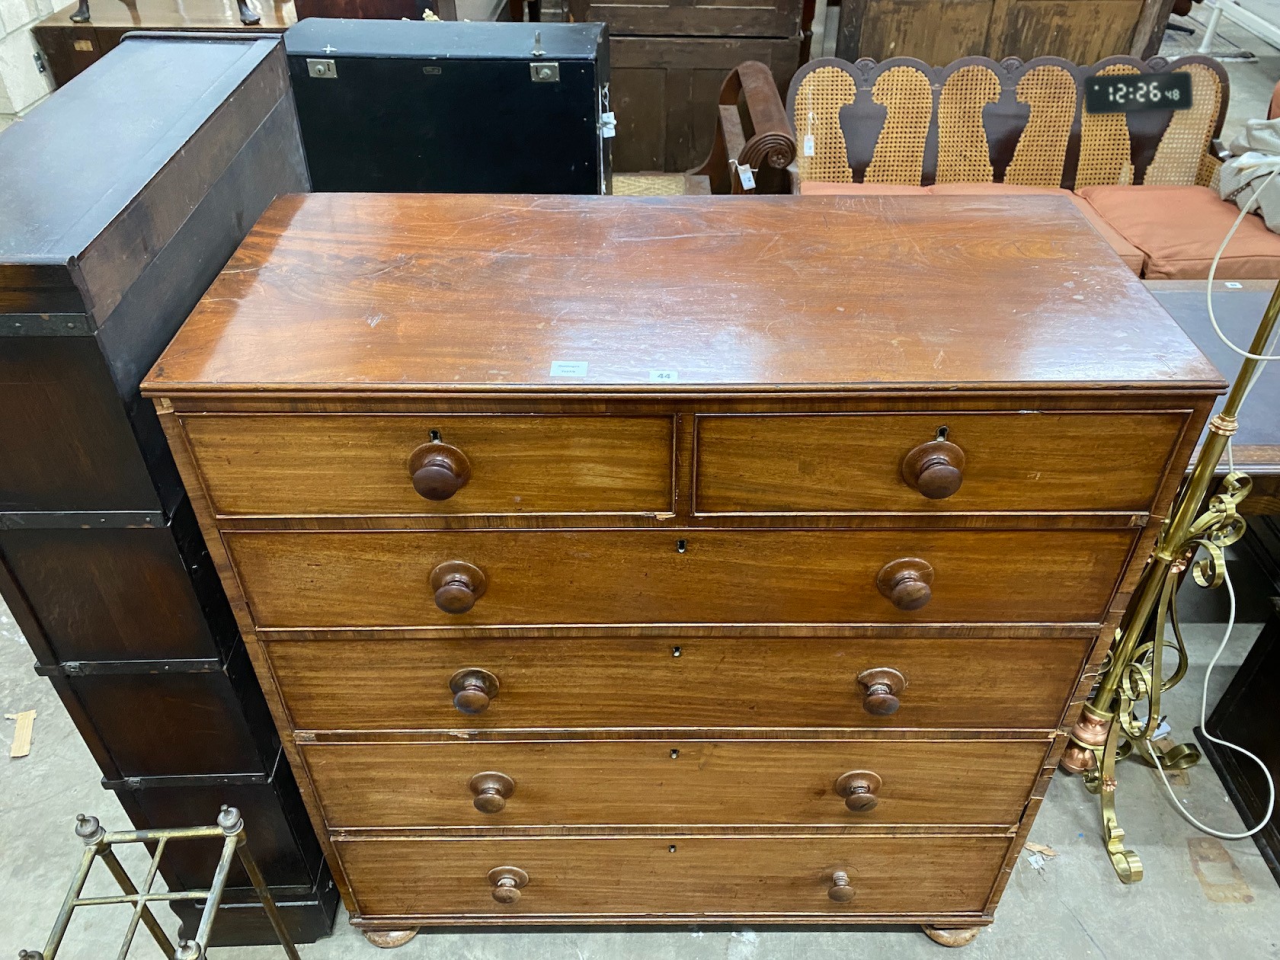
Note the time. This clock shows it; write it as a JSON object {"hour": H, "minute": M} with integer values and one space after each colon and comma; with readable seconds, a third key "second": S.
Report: {"hour": 12, "minute": 26}
